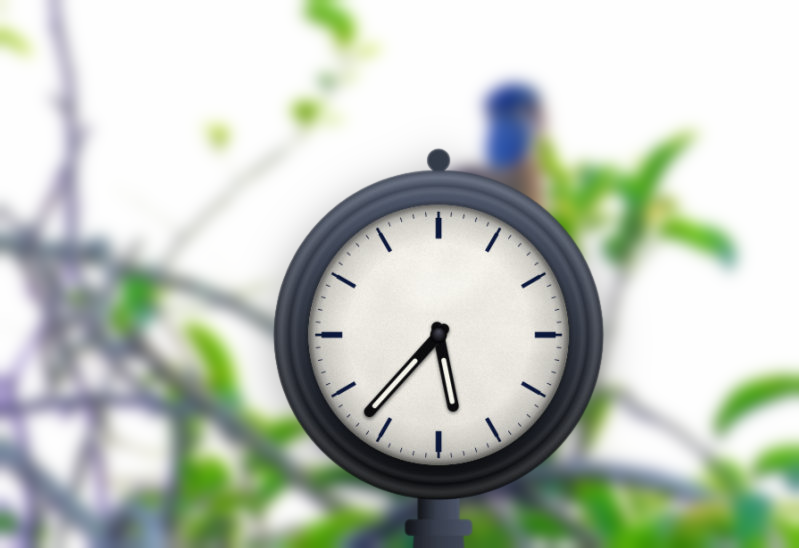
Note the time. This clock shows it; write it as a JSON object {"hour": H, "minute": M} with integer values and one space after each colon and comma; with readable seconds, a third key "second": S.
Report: {"hour": 5, "minute": 37}
